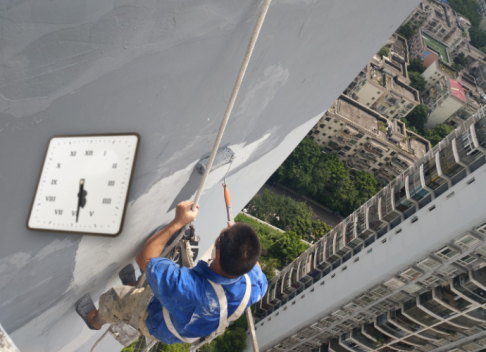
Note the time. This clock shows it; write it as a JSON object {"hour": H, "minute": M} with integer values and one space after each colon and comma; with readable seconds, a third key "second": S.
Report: {"hour": 5, "minute": 29}
